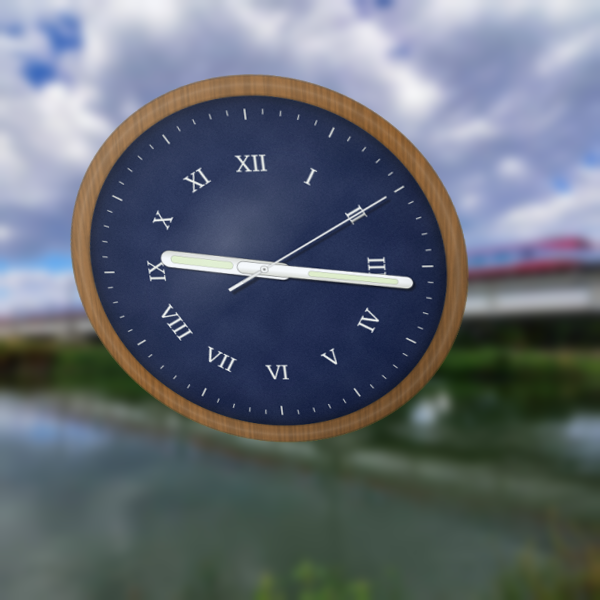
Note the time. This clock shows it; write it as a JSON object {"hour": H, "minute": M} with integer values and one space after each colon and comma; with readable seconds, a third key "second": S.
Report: {"hour": 9, "minute": 16, "second": 10}
